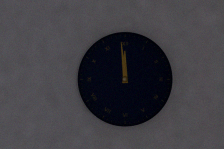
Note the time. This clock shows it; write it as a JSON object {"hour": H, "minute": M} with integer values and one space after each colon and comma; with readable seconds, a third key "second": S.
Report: {"hour": 11, "minute": 59}
